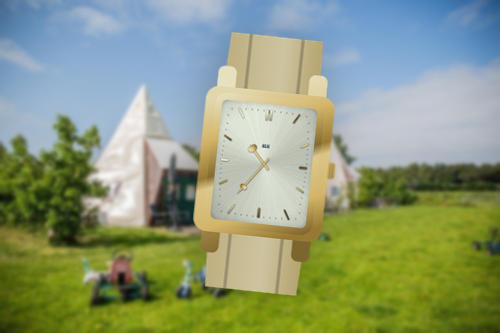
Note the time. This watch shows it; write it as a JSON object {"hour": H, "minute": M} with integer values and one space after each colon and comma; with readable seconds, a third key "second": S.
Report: {"hour": 10, "minute": 36}
